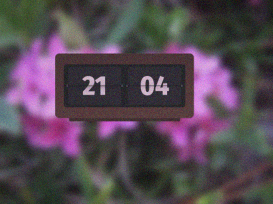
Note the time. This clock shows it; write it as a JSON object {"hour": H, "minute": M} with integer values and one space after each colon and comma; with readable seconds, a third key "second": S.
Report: {"hour": 21, "minute": 4}
